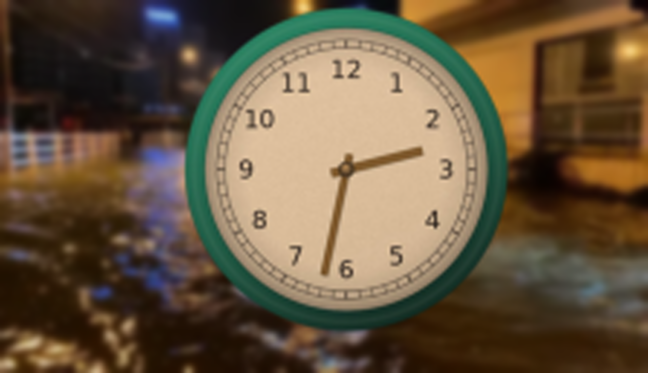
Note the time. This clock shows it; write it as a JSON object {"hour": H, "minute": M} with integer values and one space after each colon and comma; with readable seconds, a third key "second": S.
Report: {"hour": 2, "minute": 32}
